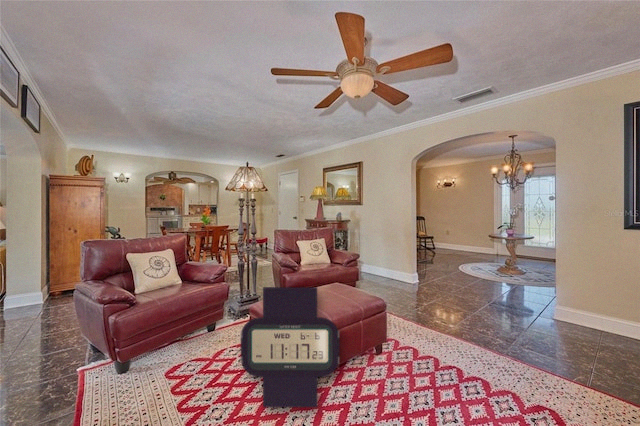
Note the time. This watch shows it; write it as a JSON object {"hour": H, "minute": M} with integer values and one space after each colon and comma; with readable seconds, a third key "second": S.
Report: {"hour": 11, "minute": 17}
